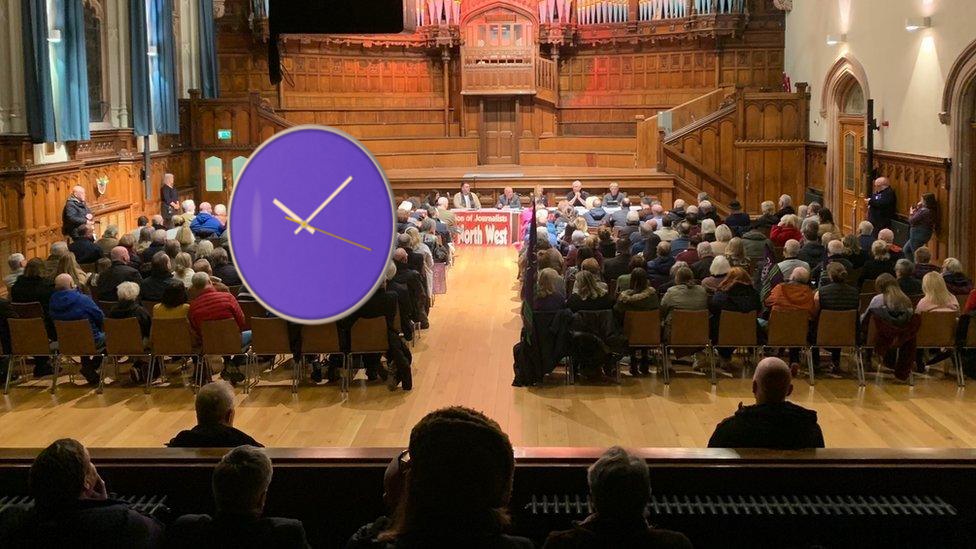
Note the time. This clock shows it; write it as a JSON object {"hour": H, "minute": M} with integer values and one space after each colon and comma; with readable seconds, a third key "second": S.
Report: {"hour": 10, "minute": 8, "second": 18}
